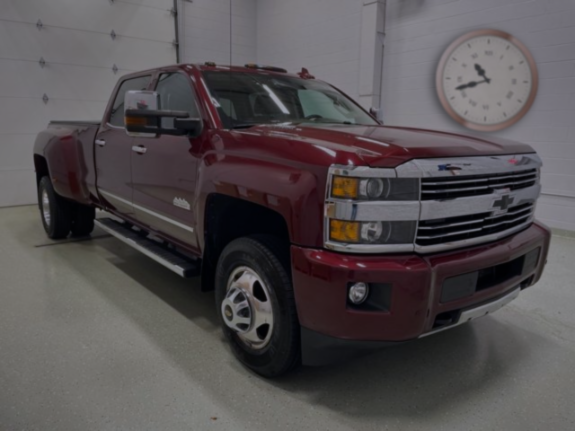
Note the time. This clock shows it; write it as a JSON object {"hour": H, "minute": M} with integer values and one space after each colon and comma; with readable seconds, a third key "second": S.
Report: {"hour": 10, "minute": 42}
